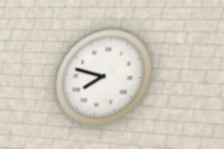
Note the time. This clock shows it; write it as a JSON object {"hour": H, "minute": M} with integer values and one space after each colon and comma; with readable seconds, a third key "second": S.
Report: {"hour": 7, "minute": 47}
